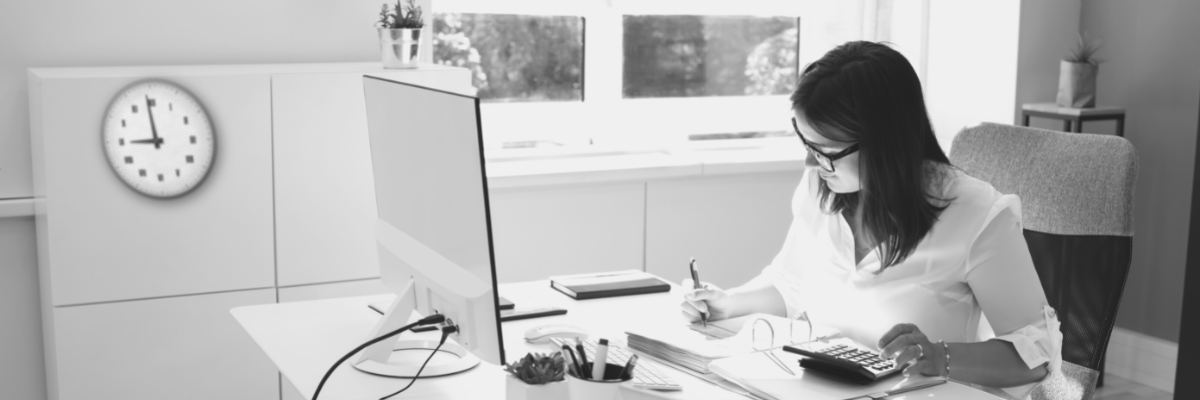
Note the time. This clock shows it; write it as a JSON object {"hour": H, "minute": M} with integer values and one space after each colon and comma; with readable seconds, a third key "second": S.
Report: {"hour": 8, "minute": 59}
